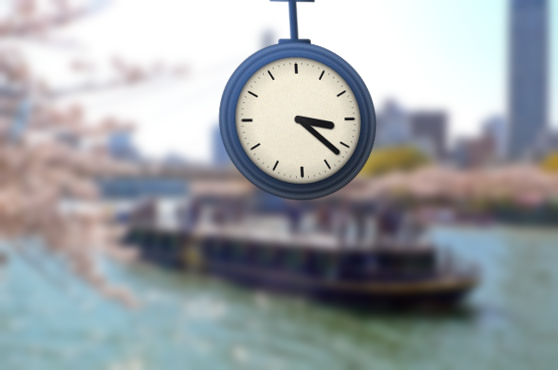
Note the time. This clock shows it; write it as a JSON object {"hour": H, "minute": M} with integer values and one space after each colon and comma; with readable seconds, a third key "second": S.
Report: {"hour": 3, "minute": 22}
